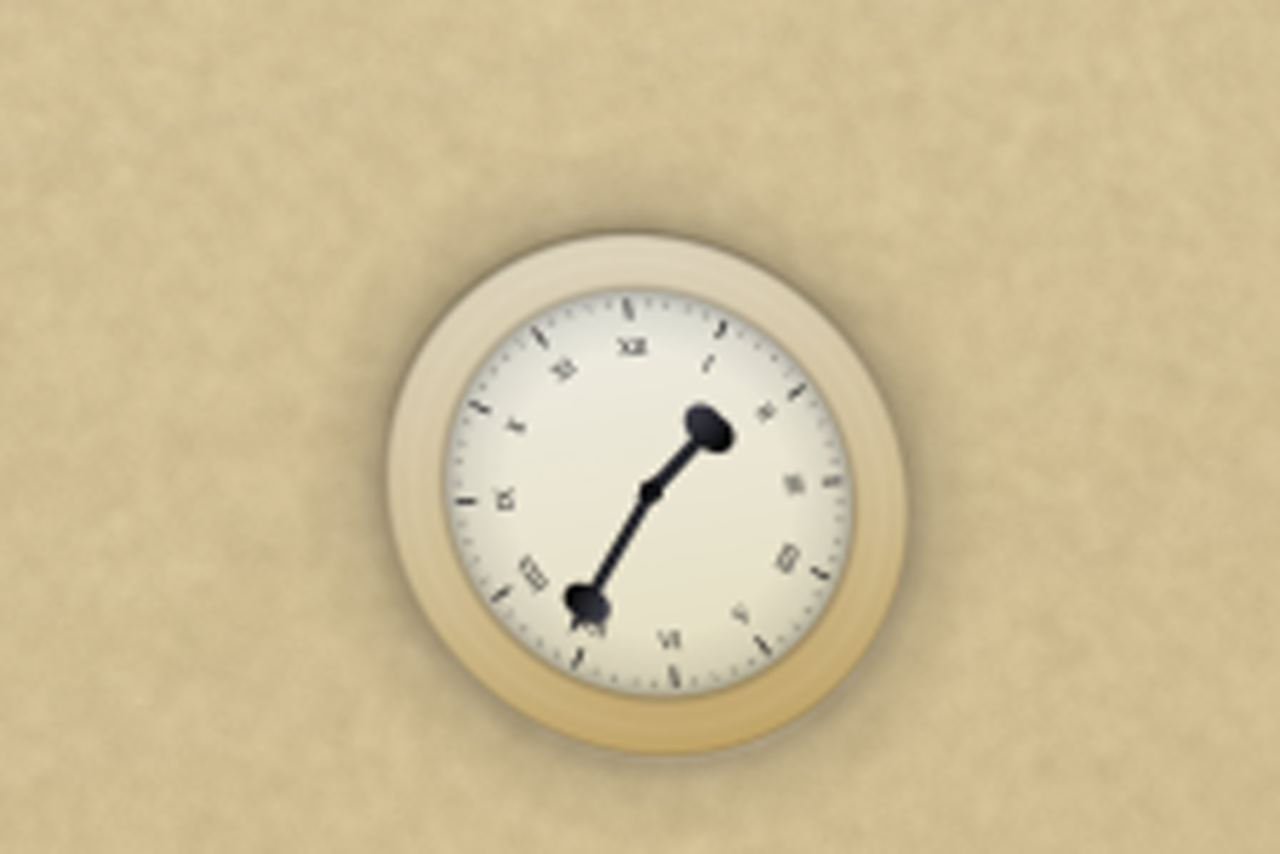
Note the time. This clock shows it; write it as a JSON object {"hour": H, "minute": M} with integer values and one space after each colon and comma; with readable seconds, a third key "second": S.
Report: {"hour": 1, "minute": 36}
